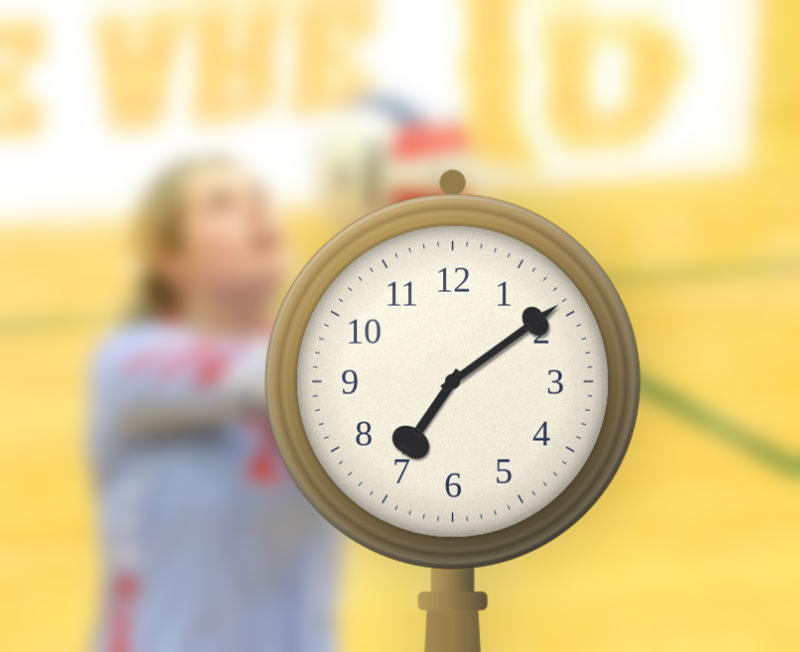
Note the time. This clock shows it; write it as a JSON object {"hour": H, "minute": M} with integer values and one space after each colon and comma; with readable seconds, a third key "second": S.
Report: {"hour": 7, "minute": 9}
